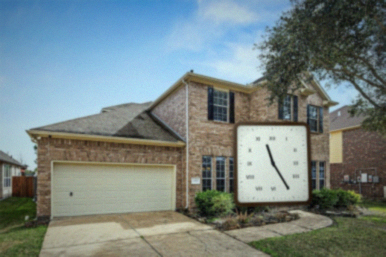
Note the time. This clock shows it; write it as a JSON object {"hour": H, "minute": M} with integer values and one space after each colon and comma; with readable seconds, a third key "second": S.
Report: {"hour": 11, "minute": 25}
